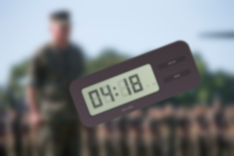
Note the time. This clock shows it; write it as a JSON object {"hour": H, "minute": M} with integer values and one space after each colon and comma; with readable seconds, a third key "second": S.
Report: {"hour": 4, "minute": 18}
